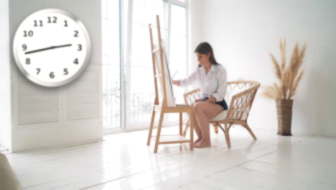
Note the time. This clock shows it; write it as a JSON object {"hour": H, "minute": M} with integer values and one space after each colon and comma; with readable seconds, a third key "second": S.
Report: {"hour": 2, "minute": 43}
